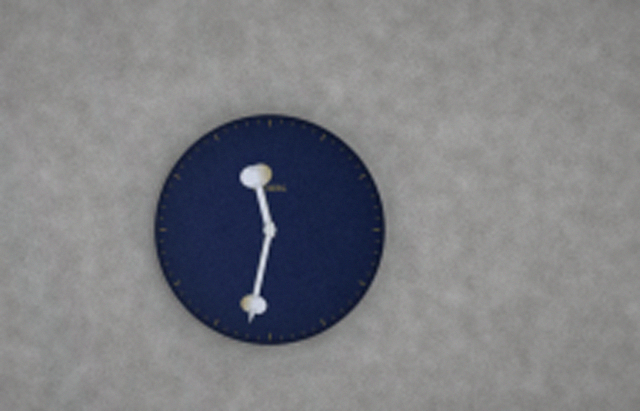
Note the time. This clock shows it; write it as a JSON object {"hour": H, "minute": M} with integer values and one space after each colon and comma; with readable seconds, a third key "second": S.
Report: {"hour": 11, "minute": 32}
